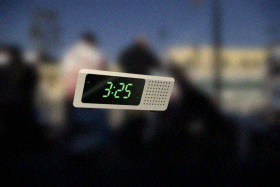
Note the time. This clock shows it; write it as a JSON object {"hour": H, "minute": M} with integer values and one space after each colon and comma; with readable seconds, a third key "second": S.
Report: {"hour": 3, "minute": 25}
